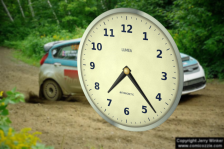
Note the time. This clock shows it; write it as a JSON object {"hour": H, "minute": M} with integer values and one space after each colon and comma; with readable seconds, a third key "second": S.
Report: {"hour": 7, "minute": 23}
